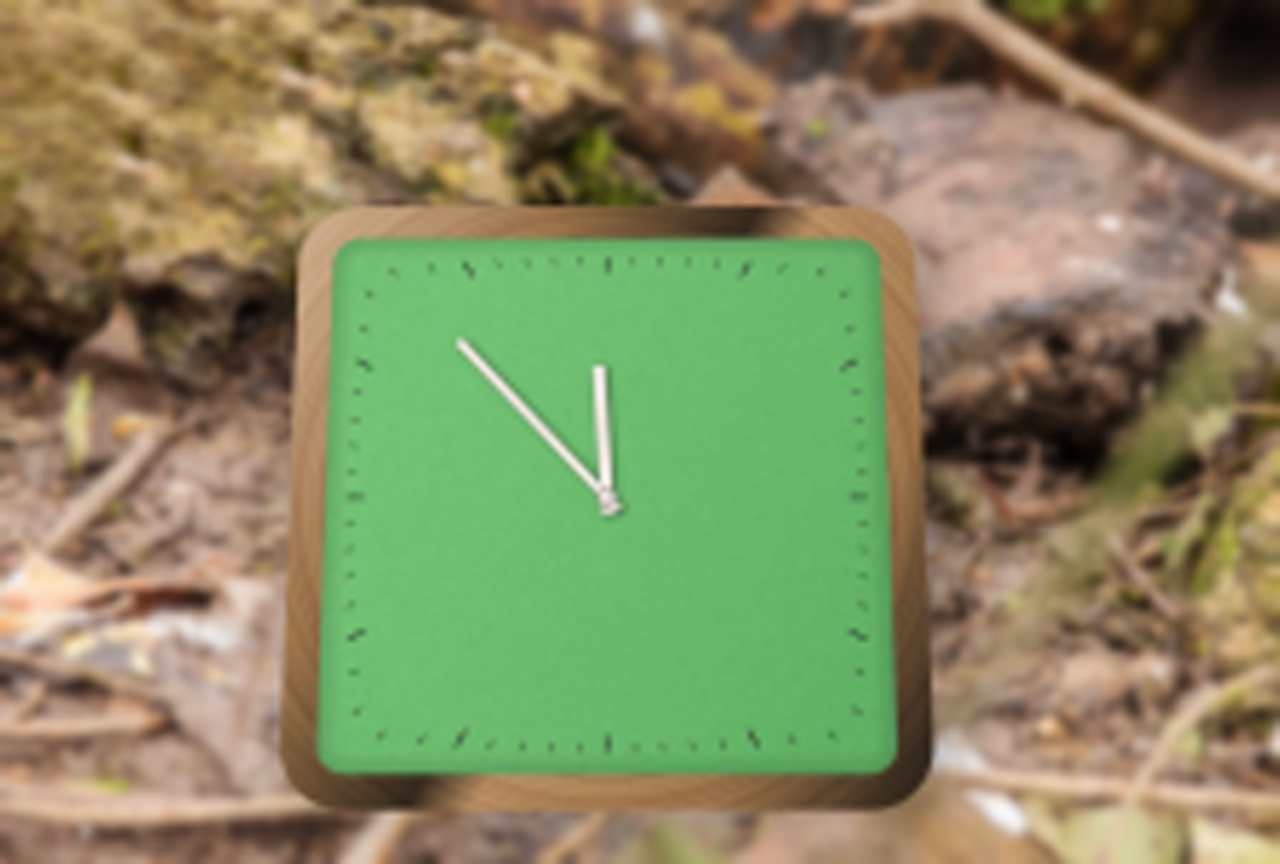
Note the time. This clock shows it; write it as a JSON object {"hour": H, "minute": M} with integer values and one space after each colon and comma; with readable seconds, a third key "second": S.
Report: {"hour": 11, "minute": 53}
